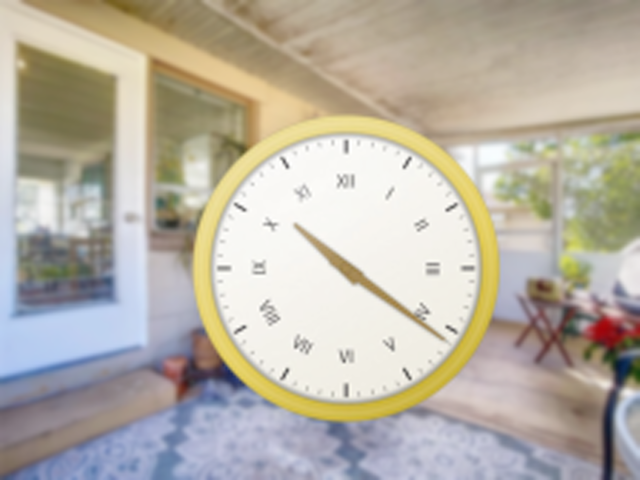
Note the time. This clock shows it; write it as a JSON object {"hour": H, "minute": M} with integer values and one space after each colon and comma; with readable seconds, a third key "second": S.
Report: {"hour": 10, "minute": 21}
